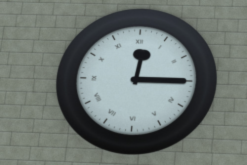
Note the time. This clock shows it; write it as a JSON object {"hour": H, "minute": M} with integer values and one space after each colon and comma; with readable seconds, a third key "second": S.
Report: {"hour": 12, "minute": 15}
